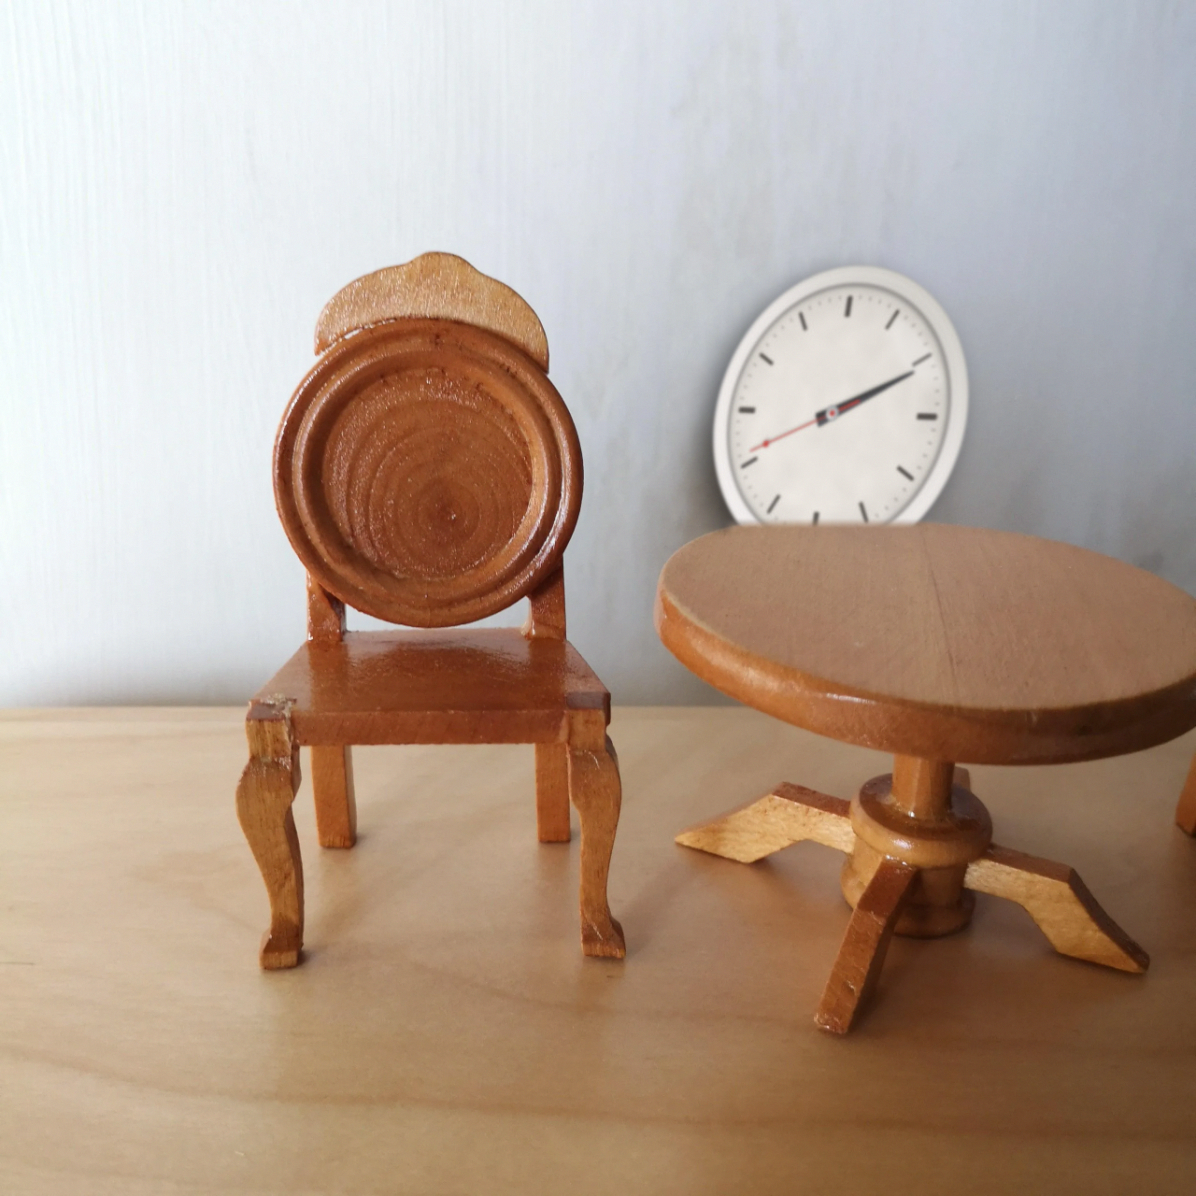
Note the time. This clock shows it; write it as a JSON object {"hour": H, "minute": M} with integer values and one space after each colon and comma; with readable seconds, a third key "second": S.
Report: {"hour": 2, "minute": 10, "second": 41}
